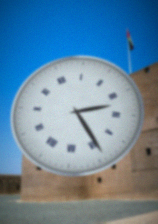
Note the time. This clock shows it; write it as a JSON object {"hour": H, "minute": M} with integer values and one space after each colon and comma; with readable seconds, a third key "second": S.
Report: {"hour": 3, "minute": 29}
